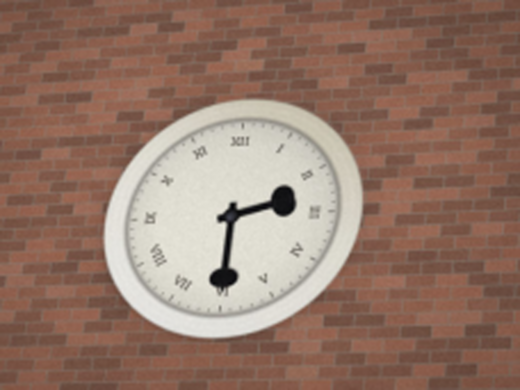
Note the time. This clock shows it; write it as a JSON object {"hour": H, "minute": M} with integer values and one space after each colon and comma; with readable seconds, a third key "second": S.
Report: {"hour": 2, "minute": 30}
